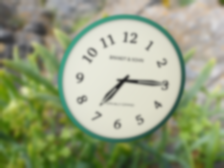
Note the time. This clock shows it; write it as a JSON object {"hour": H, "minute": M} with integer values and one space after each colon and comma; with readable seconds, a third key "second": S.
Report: {"hour": 7, "minute": 15}
